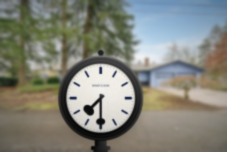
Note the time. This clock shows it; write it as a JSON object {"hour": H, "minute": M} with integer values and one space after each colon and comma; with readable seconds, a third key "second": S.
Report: {"hour": 7, "minute": 30}
